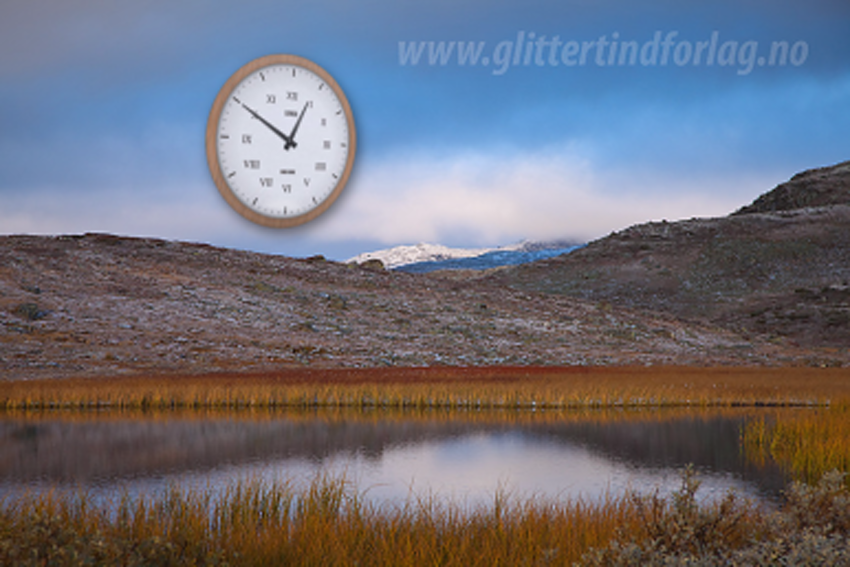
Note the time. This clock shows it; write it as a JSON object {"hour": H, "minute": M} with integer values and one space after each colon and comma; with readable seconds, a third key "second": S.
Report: {"hour": 12, "minute": 50}
